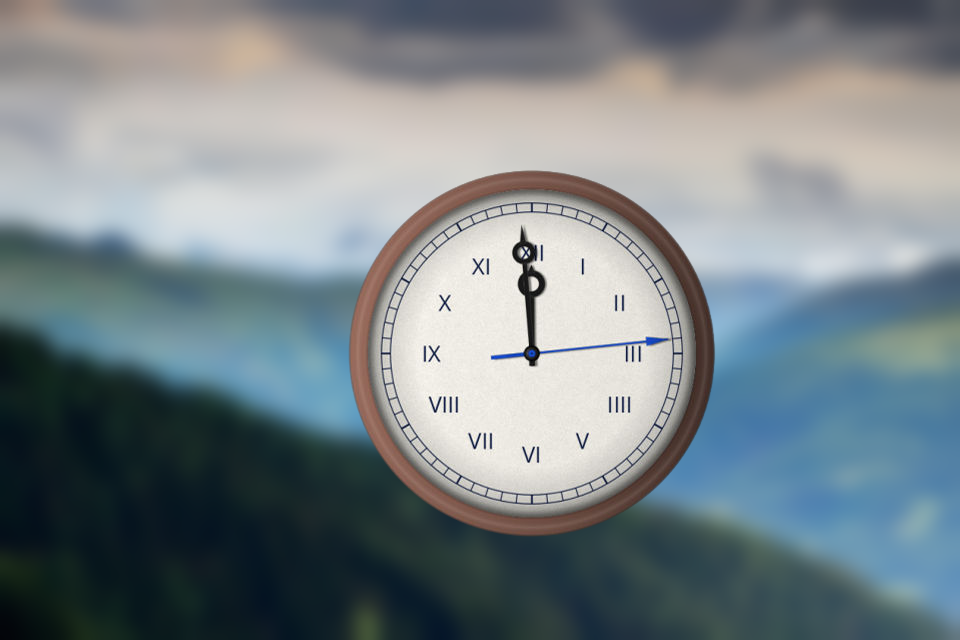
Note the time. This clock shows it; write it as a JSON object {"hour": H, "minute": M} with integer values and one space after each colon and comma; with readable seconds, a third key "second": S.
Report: {"hour": 11, "minute": 59, "second": 14}
